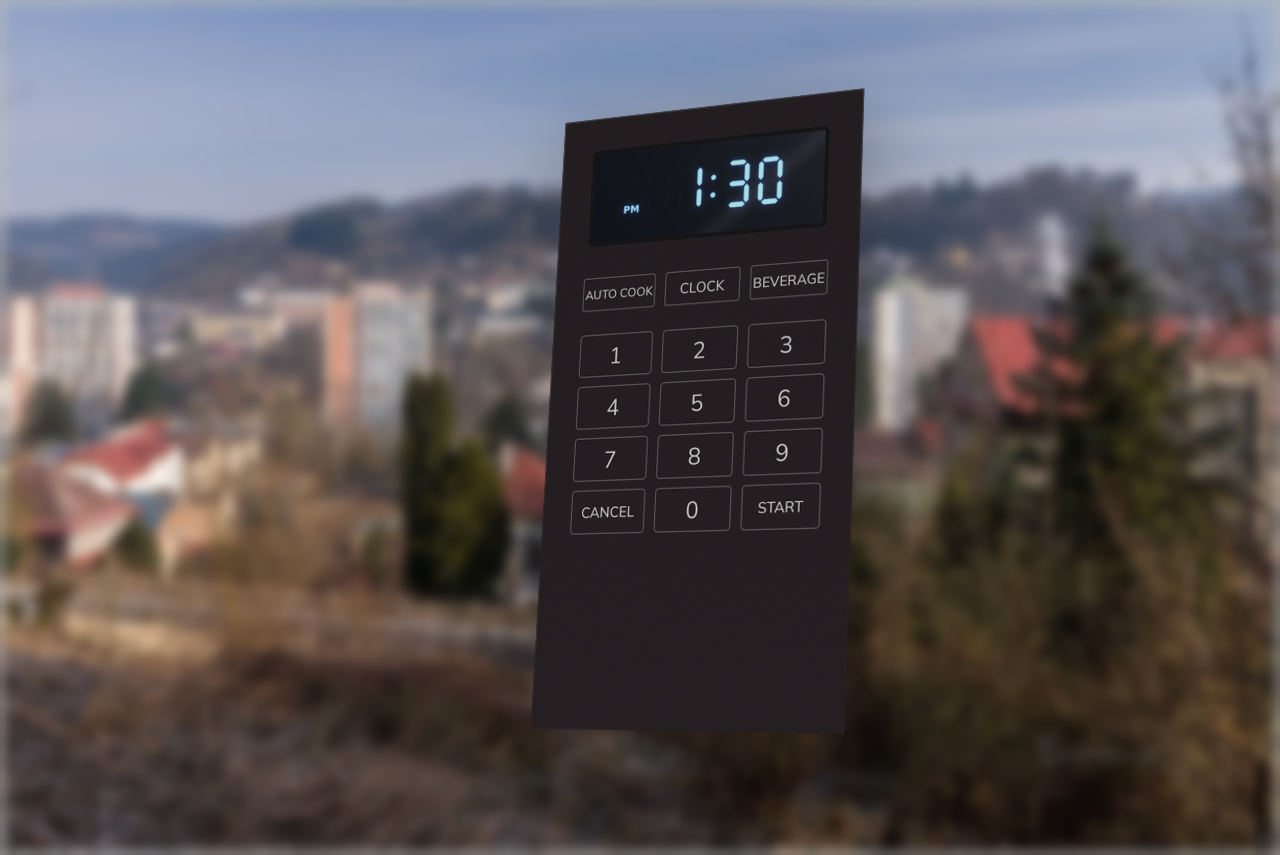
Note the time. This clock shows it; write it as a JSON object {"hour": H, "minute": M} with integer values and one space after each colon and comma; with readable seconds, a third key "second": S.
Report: {"hour": 1, "minute": 30}
